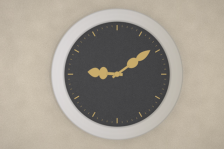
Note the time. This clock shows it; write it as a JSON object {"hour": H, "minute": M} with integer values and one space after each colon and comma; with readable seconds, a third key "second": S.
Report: {"hour": 9, "minute": 9}
